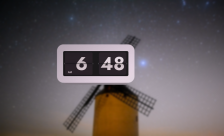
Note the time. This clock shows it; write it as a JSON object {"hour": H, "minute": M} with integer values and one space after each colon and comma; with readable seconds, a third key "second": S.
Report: {"hour": 6, "minute": 48}
